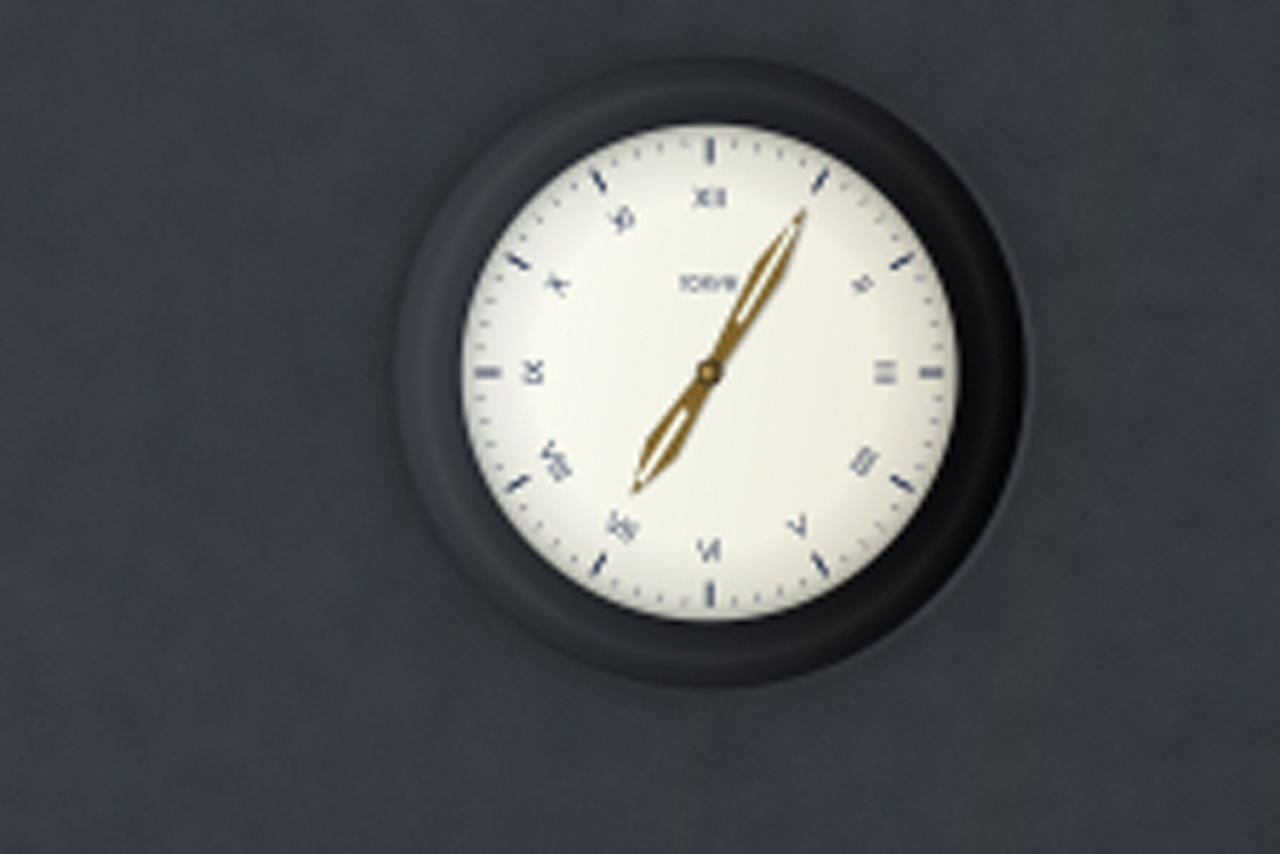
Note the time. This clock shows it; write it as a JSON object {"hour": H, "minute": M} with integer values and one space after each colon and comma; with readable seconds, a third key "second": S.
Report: {"hour": 7, "minute": 5}
